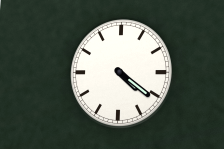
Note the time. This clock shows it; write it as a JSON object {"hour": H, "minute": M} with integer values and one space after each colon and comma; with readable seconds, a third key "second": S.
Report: {"hour": 4, "minute": 21}
